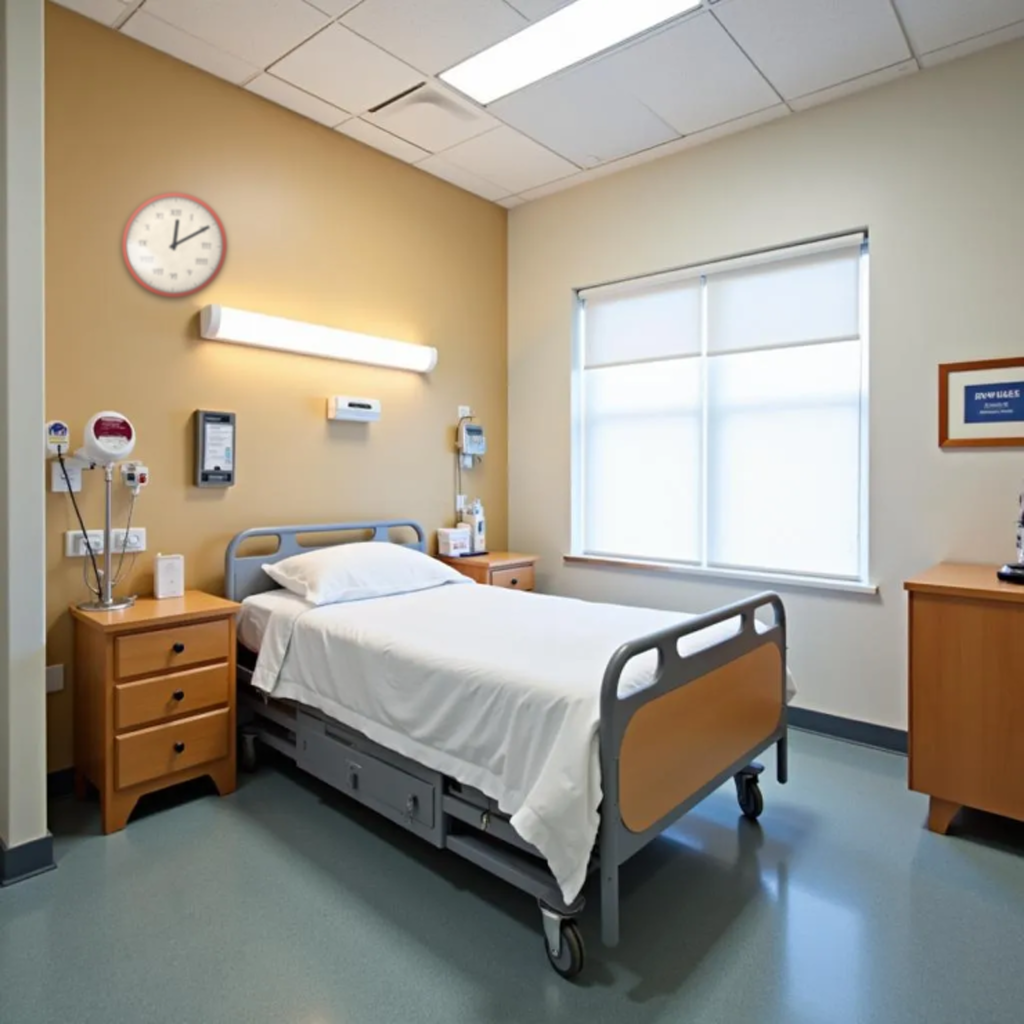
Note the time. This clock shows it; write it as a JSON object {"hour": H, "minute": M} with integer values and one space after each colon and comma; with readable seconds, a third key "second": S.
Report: {"hour": 12, "minute": 10}
